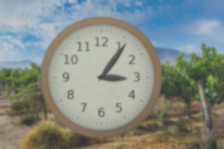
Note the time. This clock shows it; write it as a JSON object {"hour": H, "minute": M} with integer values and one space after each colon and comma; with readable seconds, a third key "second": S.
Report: {"hour": 3, "minute": 6}
